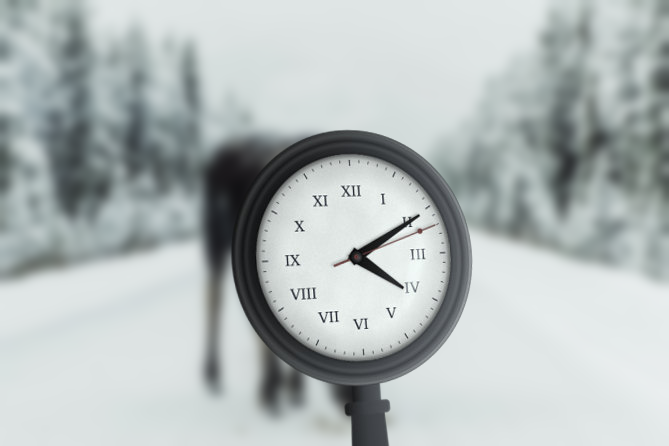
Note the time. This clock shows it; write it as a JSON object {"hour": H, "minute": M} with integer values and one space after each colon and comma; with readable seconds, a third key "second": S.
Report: {"hour": 4, "minute": 10, "second": 12}
